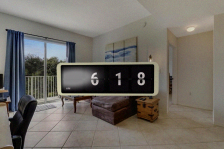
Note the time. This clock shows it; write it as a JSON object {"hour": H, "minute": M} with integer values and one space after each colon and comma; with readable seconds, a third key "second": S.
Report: {"hour": 6, "minute": 18}
